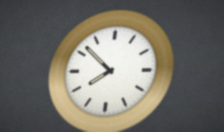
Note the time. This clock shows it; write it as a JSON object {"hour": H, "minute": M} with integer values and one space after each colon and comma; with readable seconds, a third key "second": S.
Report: {"hour": 7, "minute": 52}
